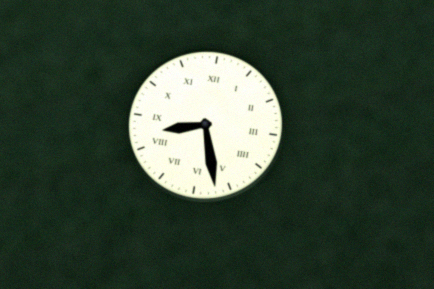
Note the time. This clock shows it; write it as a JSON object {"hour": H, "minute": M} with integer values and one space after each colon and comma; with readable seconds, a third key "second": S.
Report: {"hour": 8, "minute": 27}
